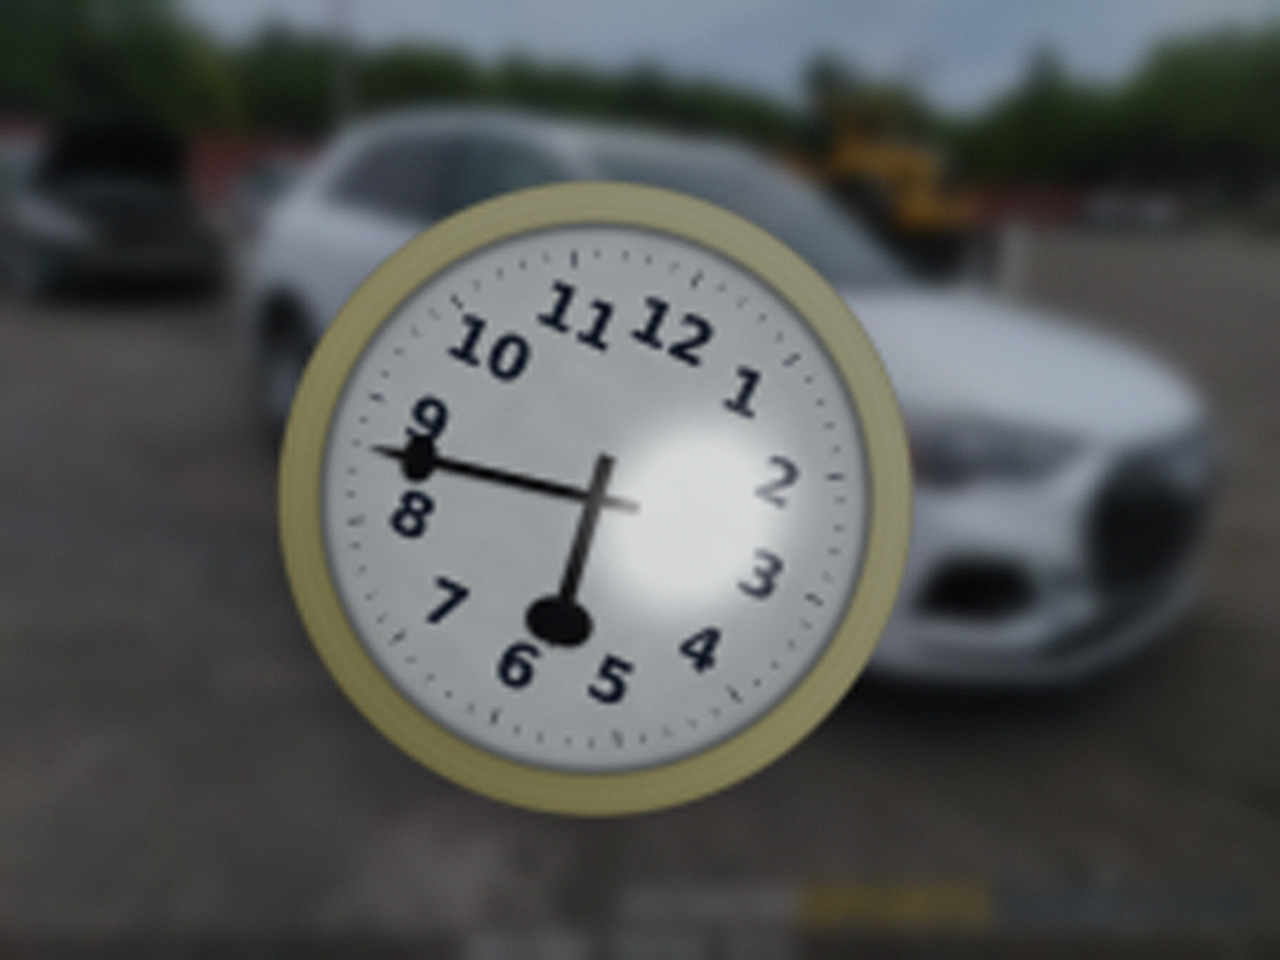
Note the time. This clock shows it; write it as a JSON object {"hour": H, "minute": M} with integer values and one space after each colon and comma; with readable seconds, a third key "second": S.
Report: {"hour": 5, "minute": 43}
